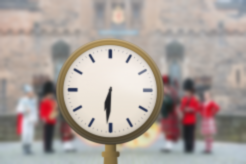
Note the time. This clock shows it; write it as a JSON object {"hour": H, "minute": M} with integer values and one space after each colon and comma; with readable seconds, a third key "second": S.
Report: {"hour": 6, "minute": 31}
